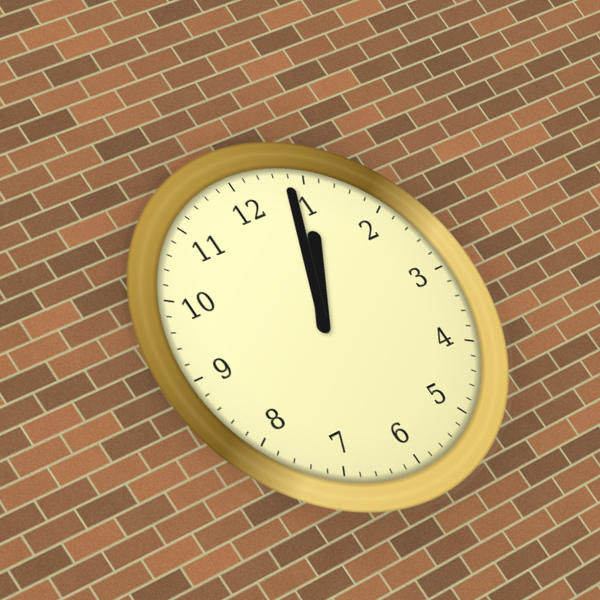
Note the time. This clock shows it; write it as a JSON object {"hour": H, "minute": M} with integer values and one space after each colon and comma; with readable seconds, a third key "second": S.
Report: {"hour": 1, "minute": 4}
